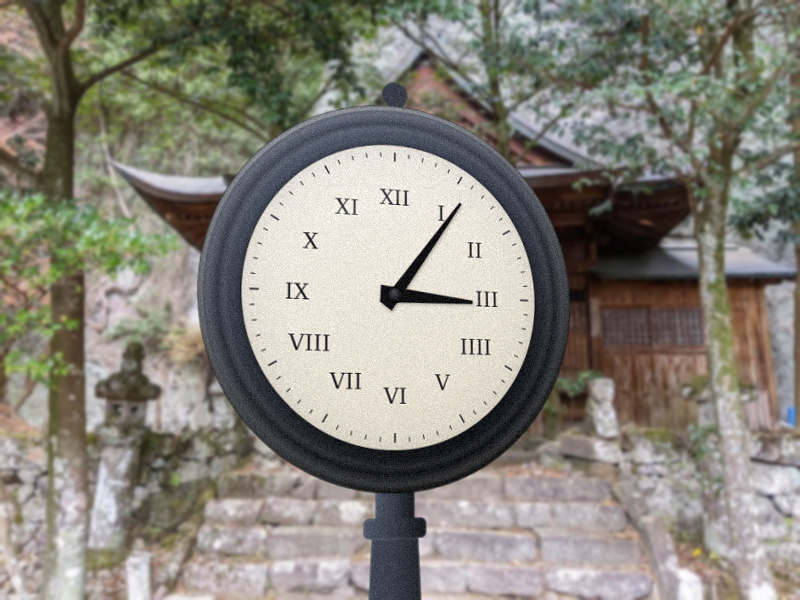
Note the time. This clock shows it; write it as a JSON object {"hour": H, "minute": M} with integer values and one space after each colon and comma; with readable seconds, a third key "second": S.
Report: {"hour": 3, "minute": 6}
